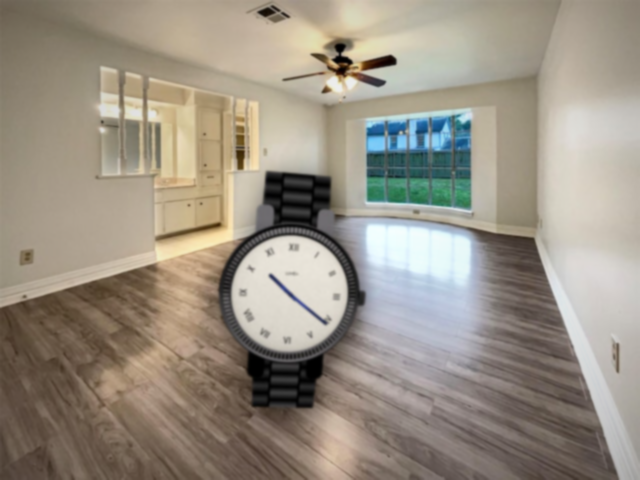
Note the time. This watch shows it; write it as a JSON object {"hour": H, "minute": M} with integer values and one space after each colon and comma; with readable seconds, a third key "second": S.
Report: {"hour": 10, "minute": 21}
